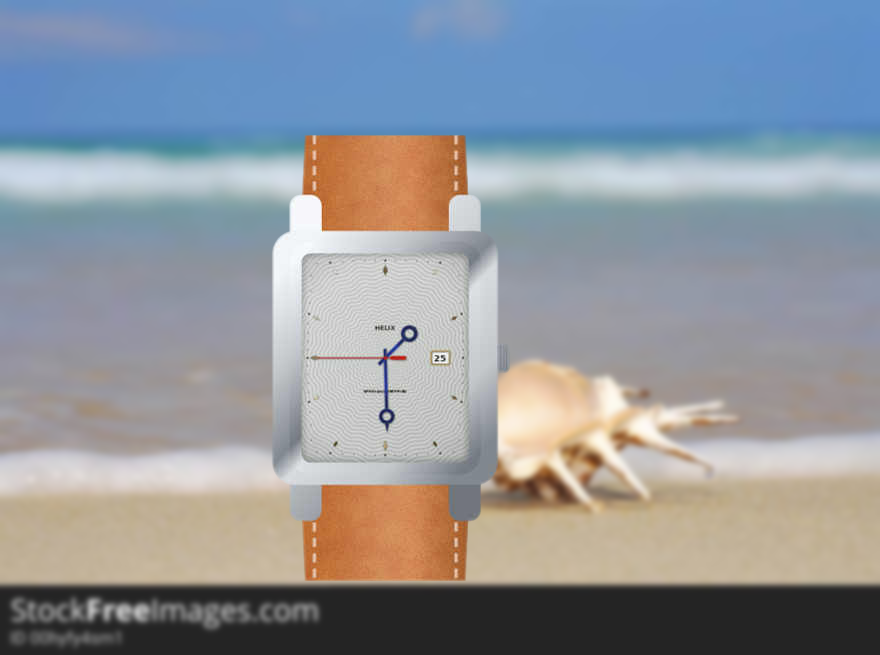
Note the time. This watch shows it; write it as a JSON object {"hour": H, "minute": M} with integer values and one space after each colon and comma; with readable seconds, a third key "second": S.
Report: {"hour": 1, "minute": 29, "second": 45}
